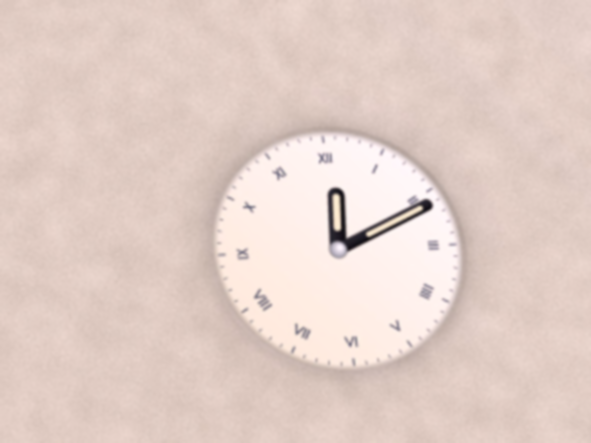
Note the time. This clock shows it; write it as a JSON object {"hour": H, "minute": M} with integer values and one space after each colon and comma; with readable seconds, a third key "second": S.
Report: {"hour": 12, "minute": 11}
